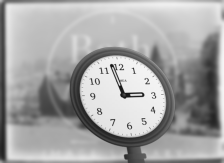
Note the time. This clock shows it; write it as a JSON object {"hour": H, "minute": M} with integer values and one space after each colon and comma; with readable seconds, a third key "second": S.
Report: {"hour": 2, "minute": 58}
